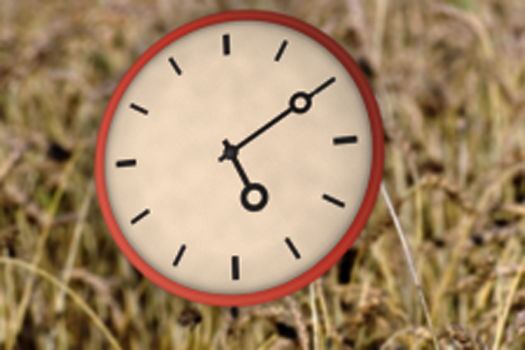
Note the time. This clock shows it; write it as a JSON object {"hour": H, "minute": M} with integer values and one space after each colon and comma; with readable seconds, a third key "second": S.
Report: {"hour": 5, "minute": 10}
